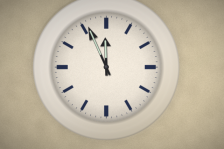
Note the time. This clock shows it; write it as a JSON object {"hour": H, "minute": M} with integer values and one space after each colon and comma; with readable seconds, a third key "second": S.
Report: {"hour": 11, "minute": 56}
